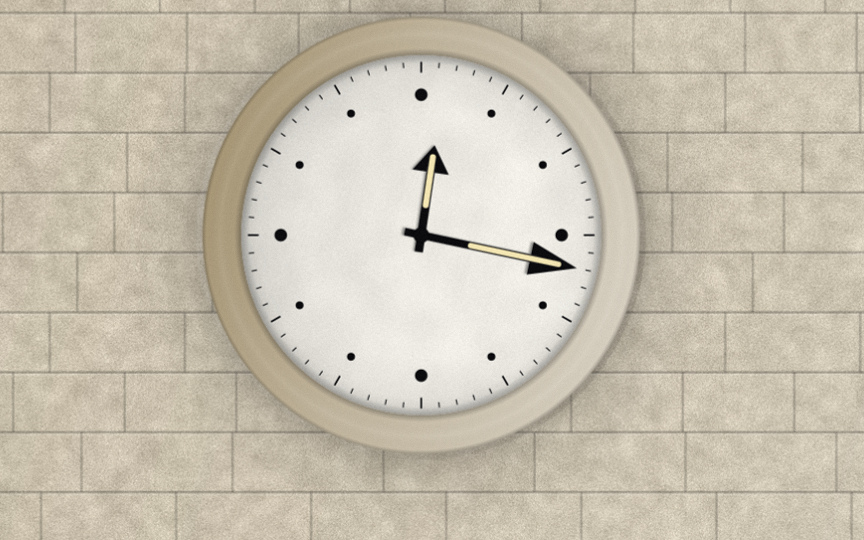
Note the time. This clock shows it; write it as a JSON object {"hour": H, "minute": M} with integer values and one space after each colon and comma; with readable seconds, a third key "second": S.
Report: {"hour": 12, "minute": 17}
